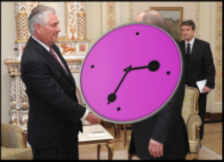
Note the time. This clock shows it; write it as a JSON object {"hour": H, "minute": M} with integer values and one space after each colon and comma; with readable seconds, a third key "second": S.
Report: {"hour": 2, "minute": 33}
